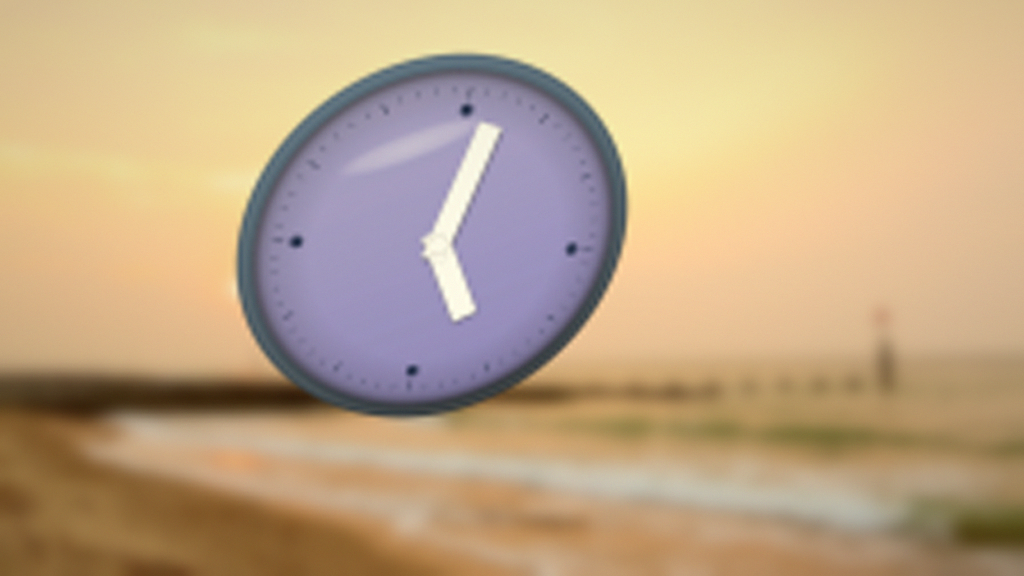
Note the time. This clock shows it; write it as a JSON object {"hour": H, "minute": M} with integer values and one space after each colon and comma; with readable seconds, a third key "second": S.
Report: {"hour": 5, "minute": 2}
